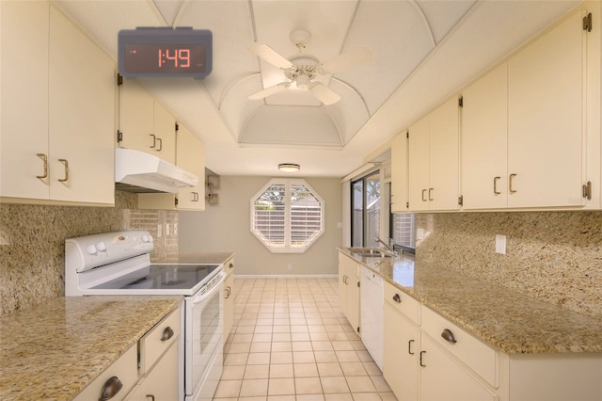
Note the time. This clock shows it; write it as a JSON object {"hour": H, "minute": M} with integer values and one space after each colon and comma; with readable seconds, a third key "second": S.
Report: {"hour": 1, "minute": 49}
